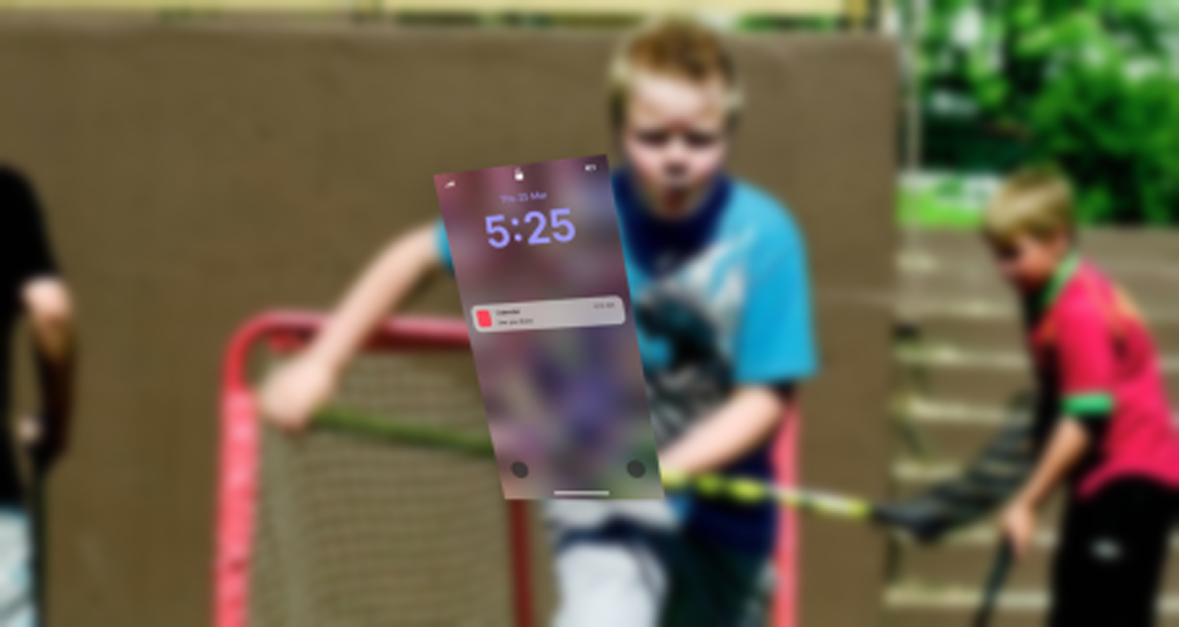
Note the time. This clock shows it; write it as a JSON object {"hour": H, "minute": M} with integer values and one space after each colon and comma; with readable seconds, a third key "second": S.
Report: {"hour": 5, "minute": 25}
